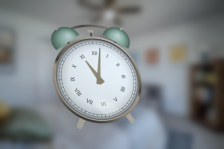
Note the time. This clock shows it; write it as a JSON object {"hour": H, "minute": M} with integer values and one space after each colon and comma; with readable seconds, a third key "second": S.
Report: {"hour": 11, "minute": 2}
